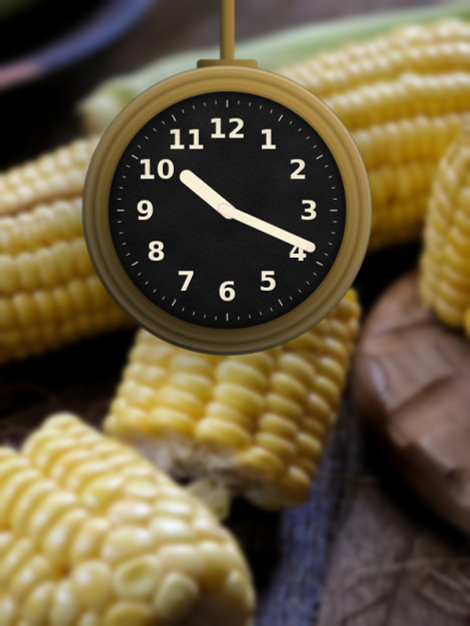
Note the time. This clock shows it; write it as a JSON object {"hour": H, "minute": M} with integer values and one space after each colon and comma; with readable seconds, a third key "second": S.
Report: {"hour": 10, "minute": 19}
